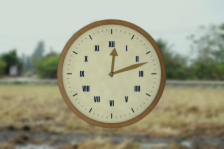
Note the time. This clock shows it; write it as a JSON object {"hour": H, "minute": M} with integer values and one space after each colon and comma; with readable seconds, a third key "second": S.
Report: {"hour": 12, "minute": 12}
